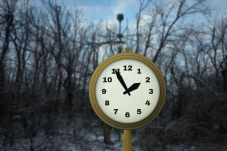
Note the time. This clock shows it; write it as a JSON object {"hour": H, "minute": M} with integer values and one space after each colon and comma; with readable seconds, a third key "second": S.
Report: {"hour": 1, "minute": 55}
